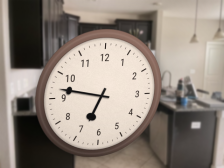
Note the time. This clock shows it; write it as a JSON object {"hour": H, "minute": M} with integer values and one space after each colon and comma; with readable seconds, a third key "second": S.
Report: {"hour": 6, "minute": 47}
